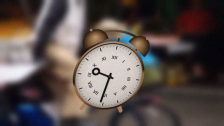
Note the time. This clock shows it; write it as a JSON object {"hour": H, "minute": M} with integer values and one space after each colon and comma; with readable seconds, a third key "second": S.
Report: {"hour": 9, "minute": 31}
